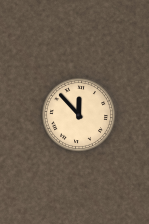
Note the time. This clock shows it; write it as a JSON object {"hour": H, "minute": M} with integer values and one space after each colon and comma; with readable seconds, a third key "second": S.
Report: {"hour": 11, "minute": 52}
